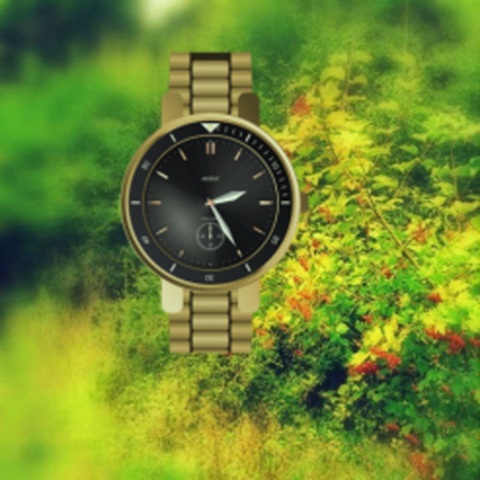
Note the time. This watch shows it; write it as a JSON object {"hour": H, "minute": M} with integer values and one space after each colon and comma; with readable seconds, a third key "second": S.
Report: {"hour": 2, "minute": 25}
